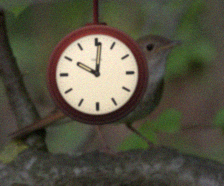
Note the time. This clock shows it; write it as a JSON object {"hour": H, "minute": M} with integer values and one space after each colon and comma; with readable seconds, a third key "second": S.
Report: {"hour": 10, "minute": 1}
